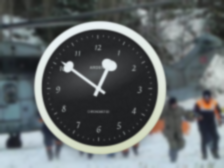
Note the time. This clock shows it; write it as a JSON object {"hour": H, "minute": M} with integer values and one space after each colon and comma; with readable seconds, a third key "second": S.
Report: {"hour": 12, "minute": 51}
